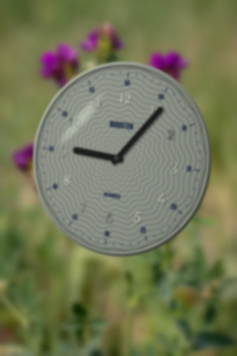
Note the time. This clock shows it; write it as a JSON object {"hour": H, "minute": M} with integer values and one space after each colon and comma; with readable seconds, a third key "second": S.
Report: {"hour": 9, "minute": 6}
